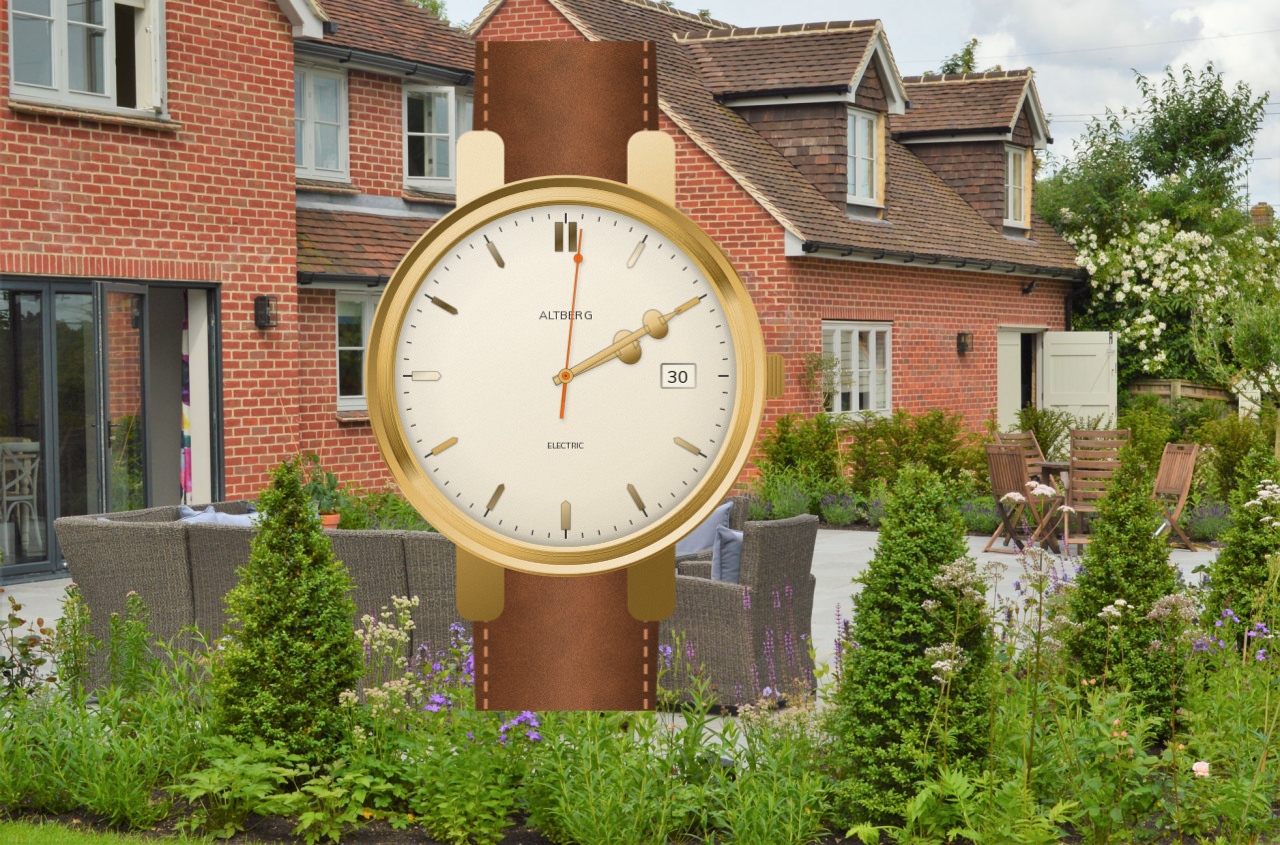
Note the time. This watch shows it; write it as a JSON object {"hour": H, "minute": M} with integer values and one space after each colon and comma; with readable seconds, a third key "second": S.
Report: {"hour": 2, "minute": 10, "second": 1}
